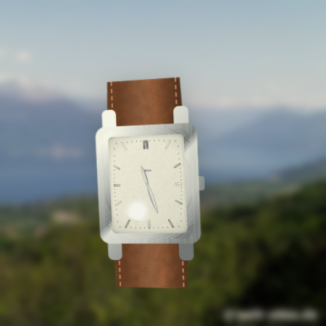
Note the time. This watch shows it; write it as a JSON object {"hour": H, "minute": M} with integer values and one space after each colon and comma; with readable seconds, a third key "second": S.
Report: {"hour": 11, "minute": 27}
